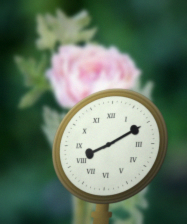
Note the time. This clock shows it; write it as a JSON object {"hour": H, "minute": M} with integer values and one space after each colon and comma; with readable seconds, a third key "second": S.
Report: {"hour": 8, "minute": 10}
